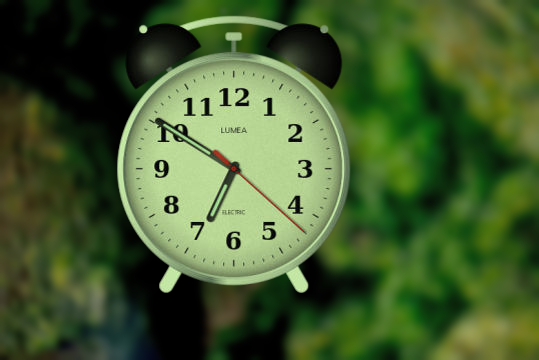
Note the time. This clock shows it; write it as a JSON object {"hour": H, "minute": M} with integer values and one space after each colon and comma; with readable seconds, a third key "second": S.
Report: {"hour": 6, "minute": 50, "second": 22}
